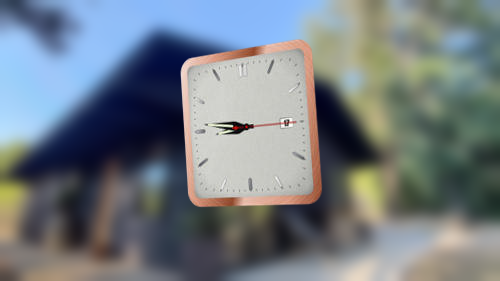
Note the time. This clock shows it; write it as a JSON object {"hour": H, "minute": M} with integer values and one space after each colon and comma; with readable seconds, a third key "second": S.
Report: {"hour": 8, "minute": 46, "second": 15}
